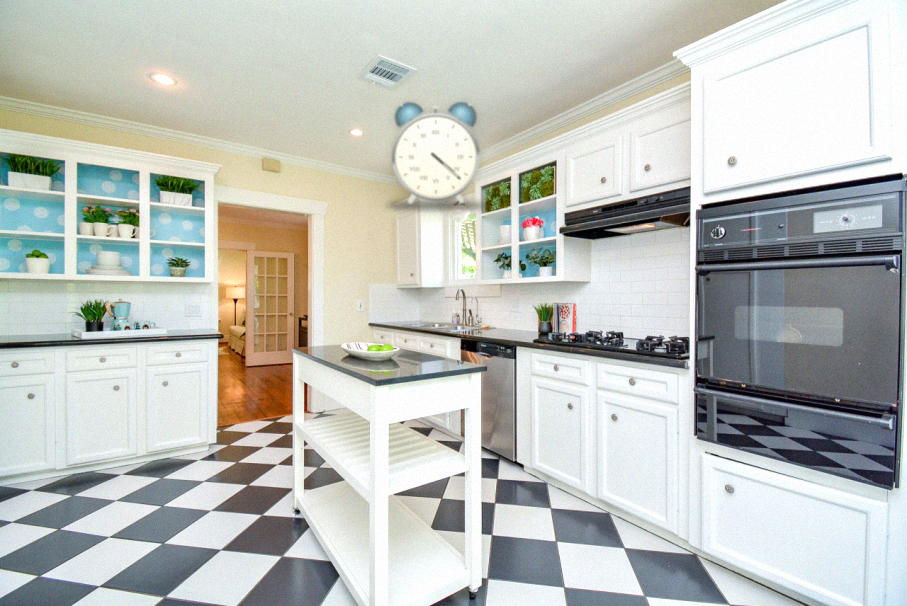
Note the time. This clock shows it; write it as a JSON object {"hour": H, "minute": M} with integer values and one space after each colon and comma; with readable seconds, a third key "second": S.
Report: {"hour": 4, "minute": 22}
